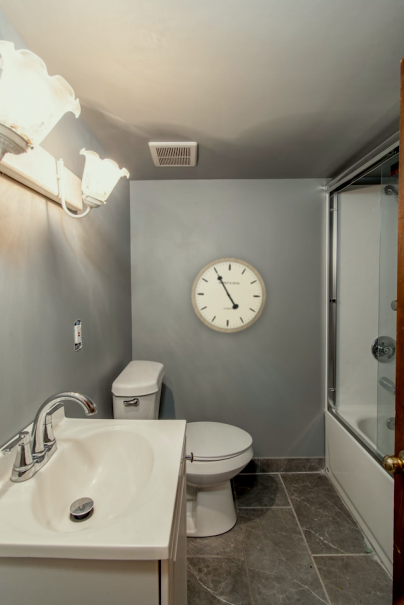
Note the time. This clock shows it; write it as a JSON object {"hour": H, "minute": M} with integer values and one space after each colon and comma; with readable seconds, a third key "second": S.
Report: {"hour": 4, "minute": 55}
